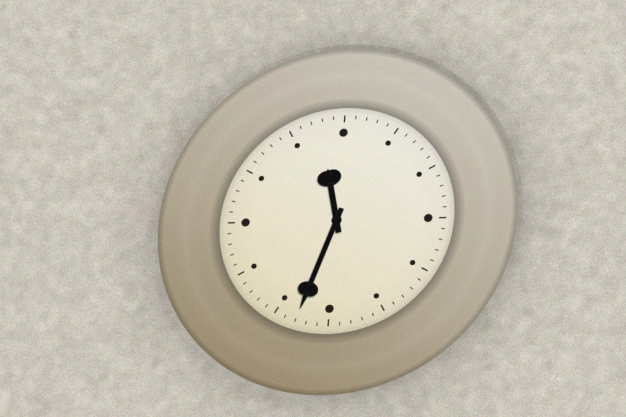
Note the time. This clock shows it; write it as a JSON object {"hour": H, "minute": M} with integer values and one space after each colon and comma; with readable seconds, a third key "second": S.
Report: {"hour": 11, "minute": 33}
